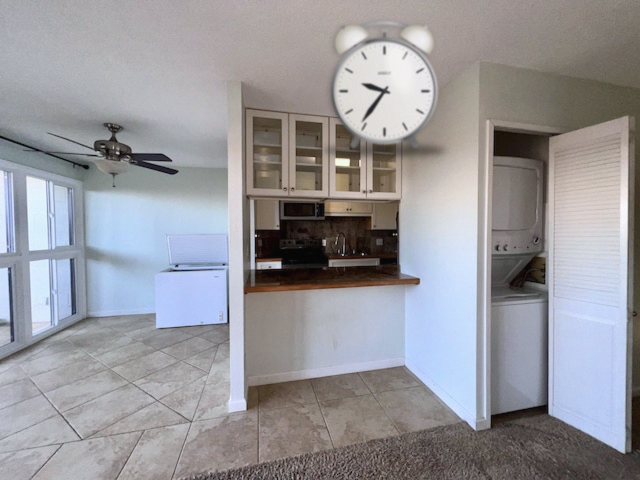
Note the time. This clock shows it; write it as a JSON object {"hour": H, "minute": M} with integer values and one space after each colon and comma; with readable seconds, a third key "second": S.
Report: {"hour": 9, "minute": 36}
